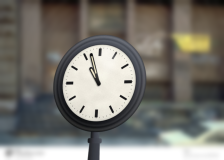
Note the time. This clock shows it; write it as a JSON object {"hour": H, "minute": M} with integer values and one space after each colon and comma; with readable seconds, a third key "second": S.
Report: {"hour": 10, "minute": 57}
